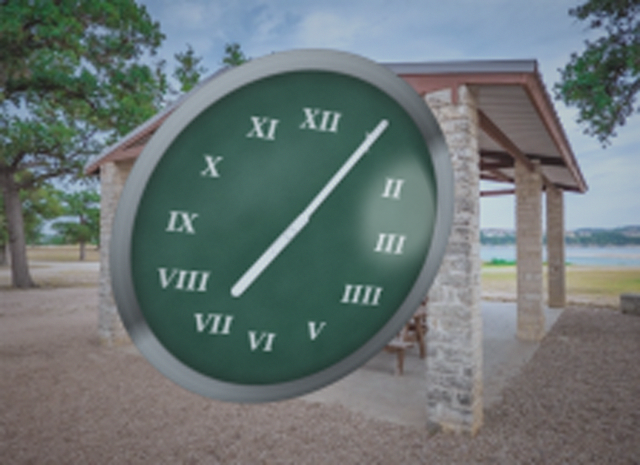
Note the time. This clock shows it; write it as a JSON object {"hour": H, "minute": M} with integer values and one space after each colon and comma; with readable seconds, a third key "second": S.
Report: {"hour": 7, "minute": 5}
